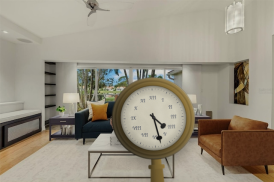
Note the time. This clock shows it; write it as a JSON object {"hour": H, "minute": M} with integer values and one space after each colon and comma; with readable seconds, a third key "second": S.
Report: {"hour": 4, "minute": 28}
